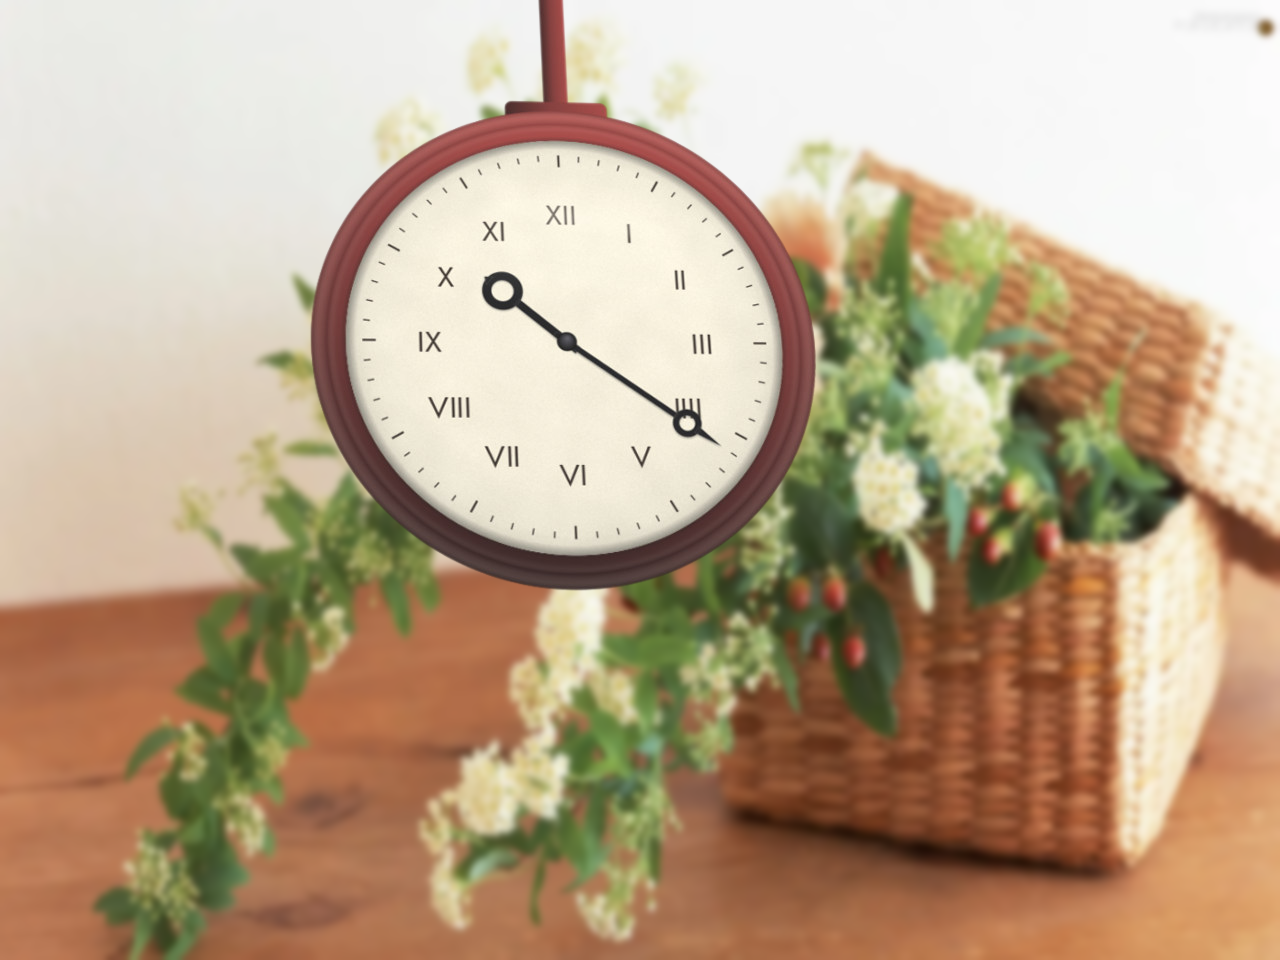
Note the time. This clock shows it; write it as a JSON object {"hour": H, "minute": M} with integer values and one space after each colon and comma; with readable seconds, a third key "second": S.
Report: {"hour": 10, "minute": 21}
